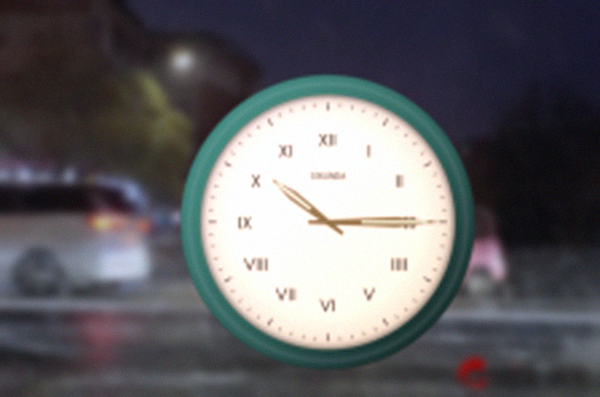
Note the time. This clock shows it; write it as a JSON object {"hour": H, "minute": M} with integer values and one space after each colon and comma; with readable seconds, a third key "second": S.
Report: {"hour": 10, "minute": 15}
